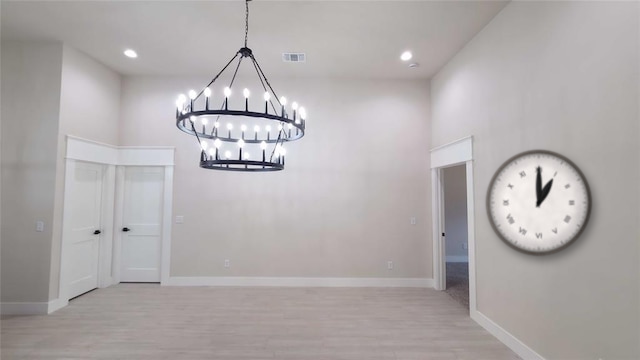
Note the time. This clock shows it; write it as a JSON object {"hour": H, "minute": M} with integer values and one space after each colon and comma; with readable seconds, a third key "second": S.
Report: {"hour": 1, "minute": 0}
